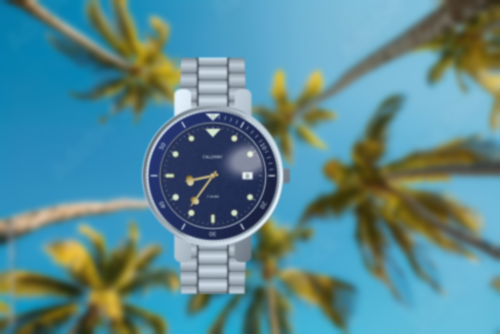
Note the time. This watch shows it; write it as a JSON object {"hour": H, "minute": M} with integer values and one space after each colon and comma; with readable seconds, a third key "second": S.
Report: {"hour": 8, "minute": 36}
